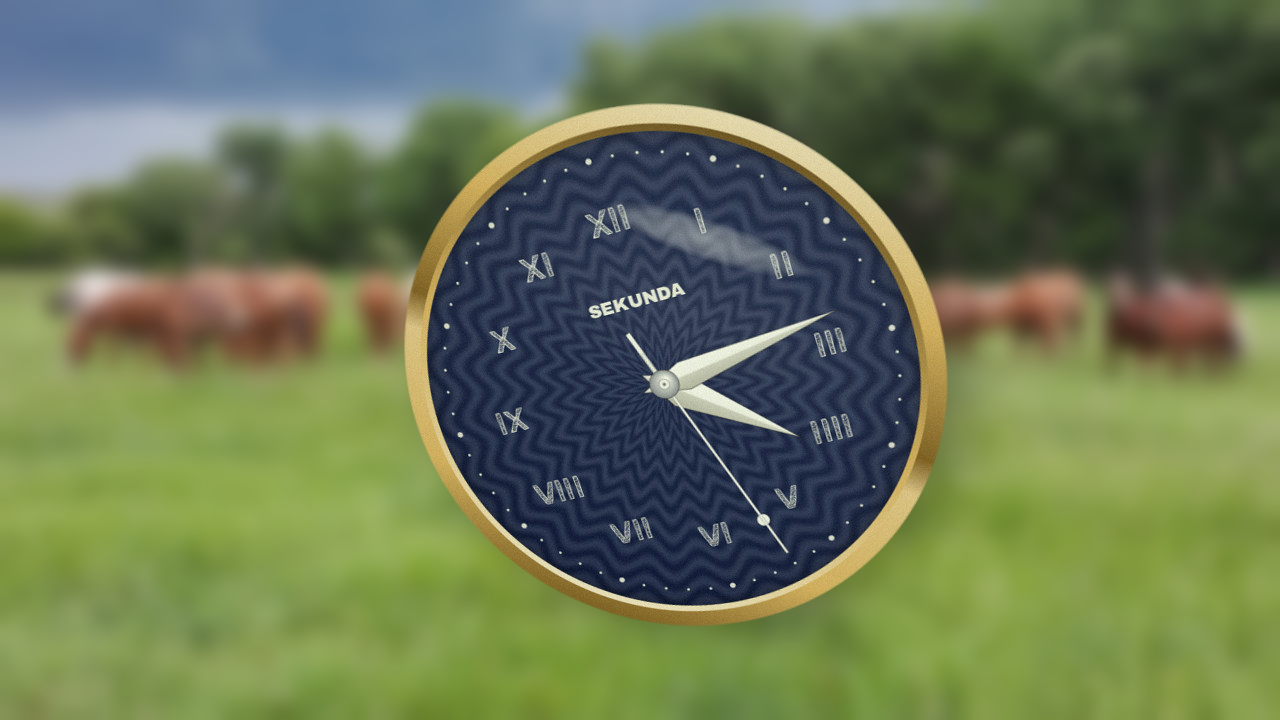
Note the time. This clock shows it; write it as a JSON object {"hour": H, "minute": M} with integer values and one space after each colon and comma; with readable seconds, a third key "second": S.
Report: {"hour": 4, "minute": 13, "second": 27}
